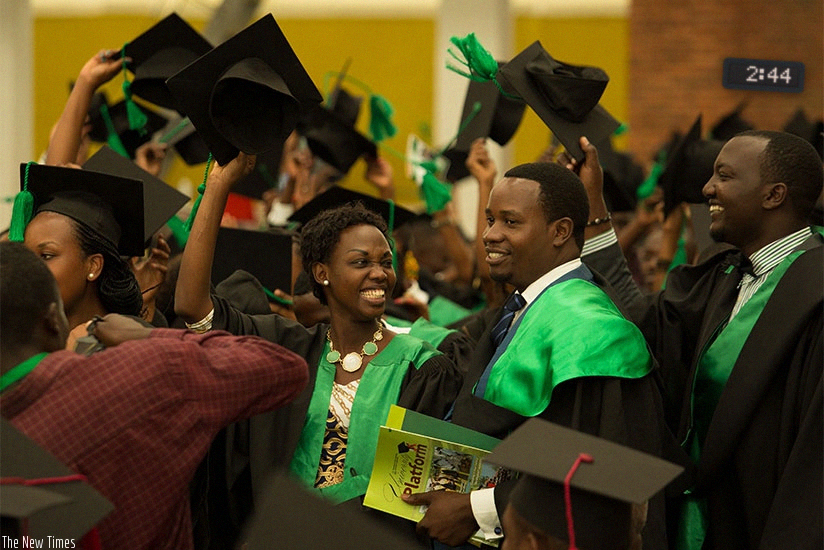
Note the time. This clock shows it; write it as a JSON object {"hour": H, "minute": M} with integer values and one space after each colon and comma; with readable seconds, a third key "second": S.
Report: {"hour": 2, "minute": 44}
